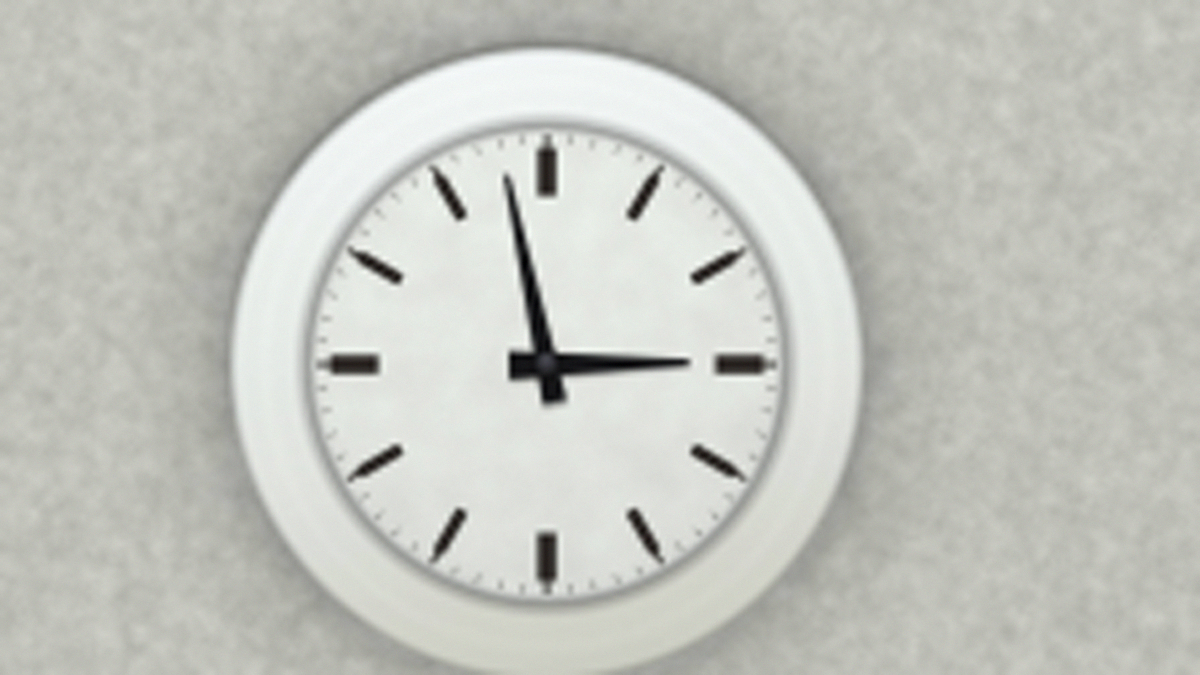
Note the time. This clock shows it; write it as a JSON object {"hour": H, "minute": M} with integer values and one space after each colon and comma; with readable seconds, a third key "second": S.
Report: {"hour": 2, "minute": 58}
